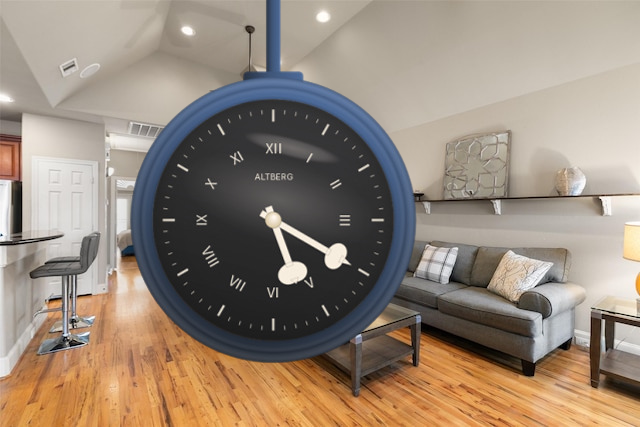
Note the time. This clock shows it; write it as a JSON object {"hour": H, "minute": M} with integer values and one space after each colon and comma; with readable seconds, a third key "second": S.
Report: {"hour": 5, "minute": 20}
